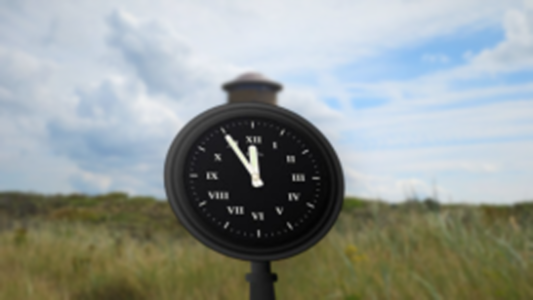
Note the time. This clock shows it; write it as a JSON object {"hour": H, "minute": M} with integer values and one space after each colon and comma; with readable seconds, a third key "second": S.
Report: {"hour": 11, "minute": 55}
